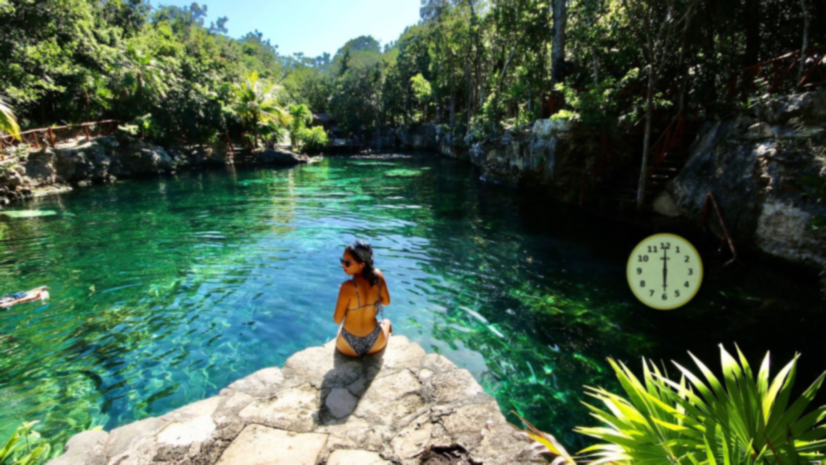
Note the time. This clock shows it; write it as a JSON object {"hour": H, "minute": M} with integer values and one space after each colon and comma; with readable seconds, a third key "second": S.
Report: {"hour": 6, "minute": 0}
